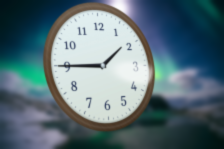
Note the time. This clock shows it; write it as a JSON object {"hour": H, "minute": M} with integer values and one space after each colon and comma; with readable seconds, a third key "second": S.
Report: {"hour": 1, "minute": 45}
